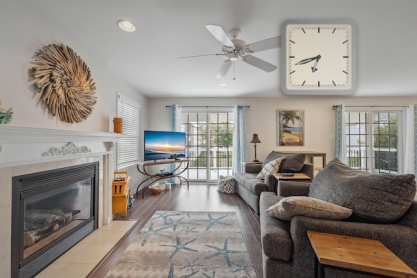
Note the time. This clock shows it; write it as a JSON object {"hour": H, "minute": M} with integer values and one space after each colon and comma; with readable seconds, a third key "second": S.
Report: {"hour": 6, "minute": 42}
